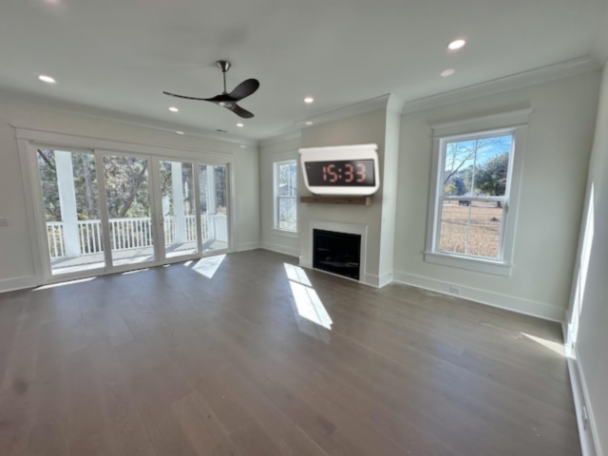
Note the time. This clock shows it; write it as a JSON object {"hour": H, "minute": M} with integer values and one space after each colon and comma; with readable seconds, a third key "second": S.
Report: {"hour": 15, "minute": 33}
